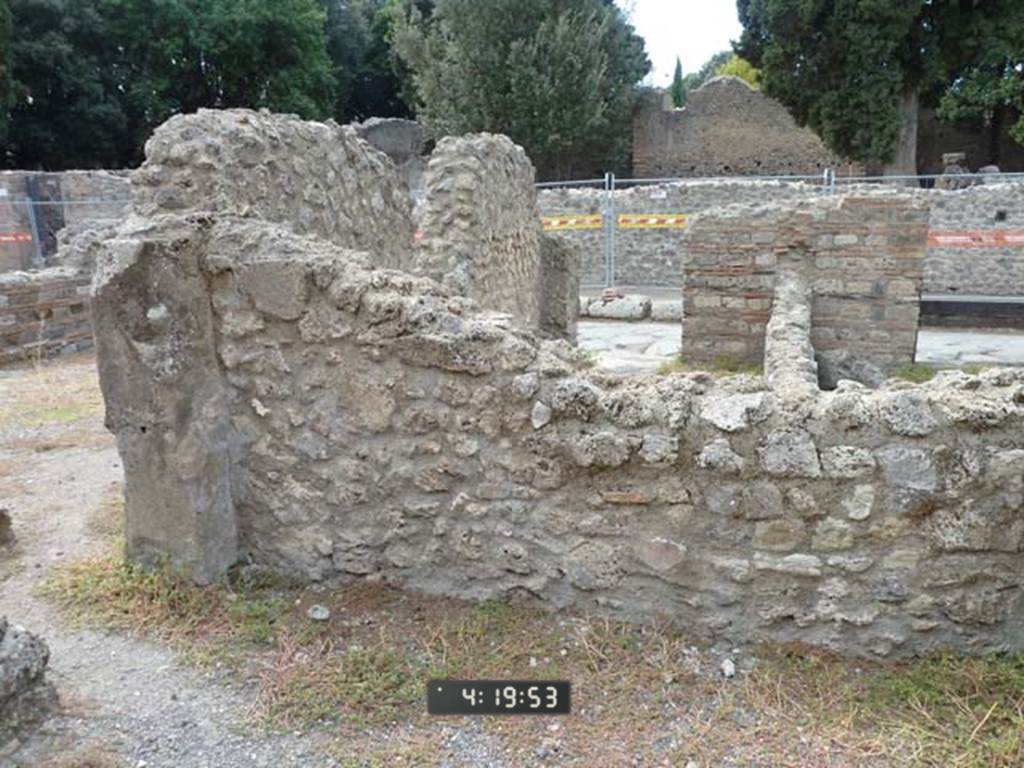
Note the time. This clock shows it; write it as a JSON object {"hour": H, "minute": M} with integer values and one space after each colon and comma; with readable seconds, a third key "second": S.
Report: {"hour": 4, "minute": 19, "second": 53}
